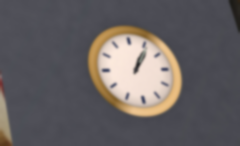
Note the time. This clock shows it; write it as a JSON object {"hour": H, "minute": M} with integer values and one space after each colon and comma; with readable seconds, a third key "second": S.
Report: {"hour": 1, "minute": 6}
